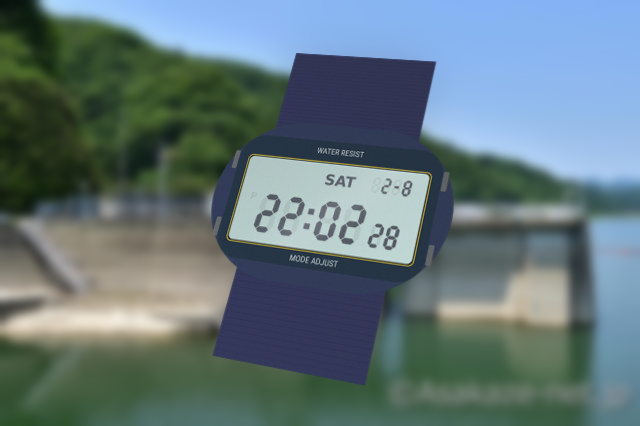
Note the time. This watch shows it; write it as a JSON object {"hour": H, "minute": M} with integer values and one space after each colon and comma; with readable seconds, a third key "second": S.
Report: {"hour": 22, "minute": 2, "second": 28}
